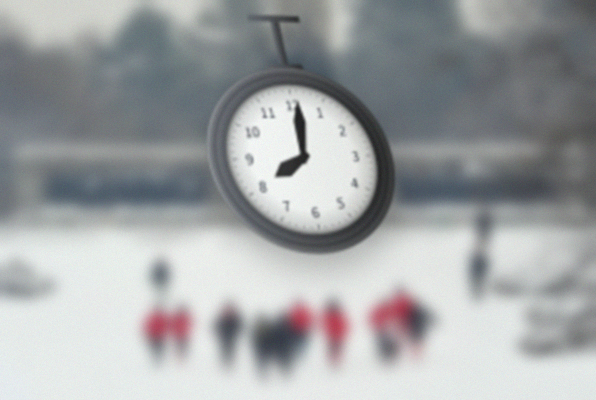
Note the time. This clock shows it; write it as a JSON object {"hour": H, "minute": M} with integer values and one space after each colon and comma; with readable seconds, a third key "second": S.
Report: {"hour": 8, "minute": 1}
